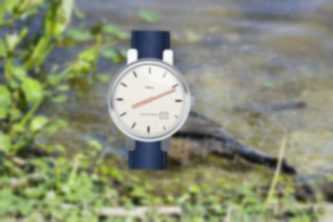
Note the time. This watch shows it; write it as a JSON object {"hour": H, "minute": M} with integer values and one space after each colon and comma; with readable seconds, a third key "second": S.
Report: {"hour": 8, "minute": 11}
